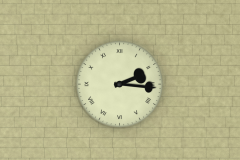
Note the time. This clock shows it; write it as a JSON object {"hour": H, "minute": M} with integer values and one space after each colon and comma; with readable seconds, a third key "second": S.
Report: {"hour": 2, "minute": 16}
